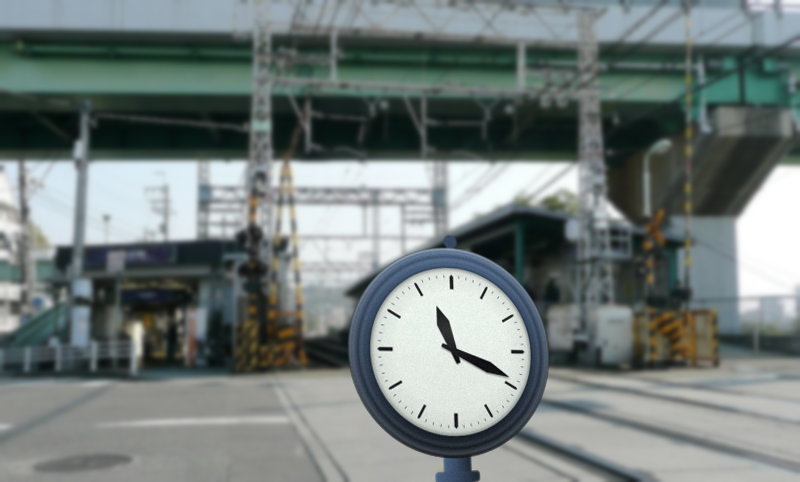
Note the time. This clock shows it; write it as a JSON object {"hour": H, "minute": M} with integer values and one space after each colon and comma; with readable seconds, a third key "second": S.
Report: {"hour": 11, "minute": 19}
